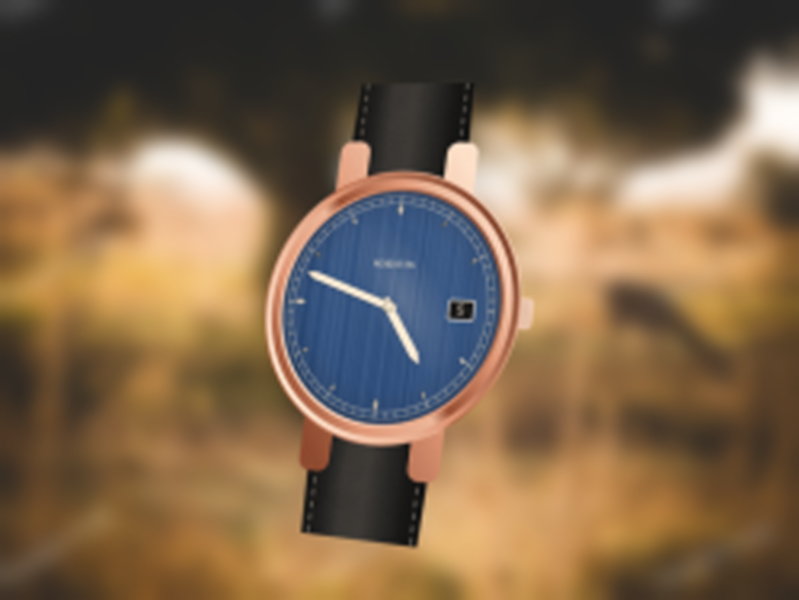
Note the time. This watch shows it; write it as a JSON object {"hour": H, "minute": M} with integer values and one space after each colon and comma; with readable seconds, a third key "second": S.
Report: {"hour": 4, "minute": 48}
